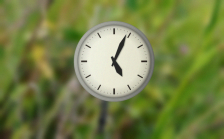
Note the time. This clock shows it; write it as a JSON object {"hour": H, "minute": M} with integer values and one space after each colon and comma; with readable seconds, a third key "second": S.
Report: {"hour": 5, "minute": 4}
